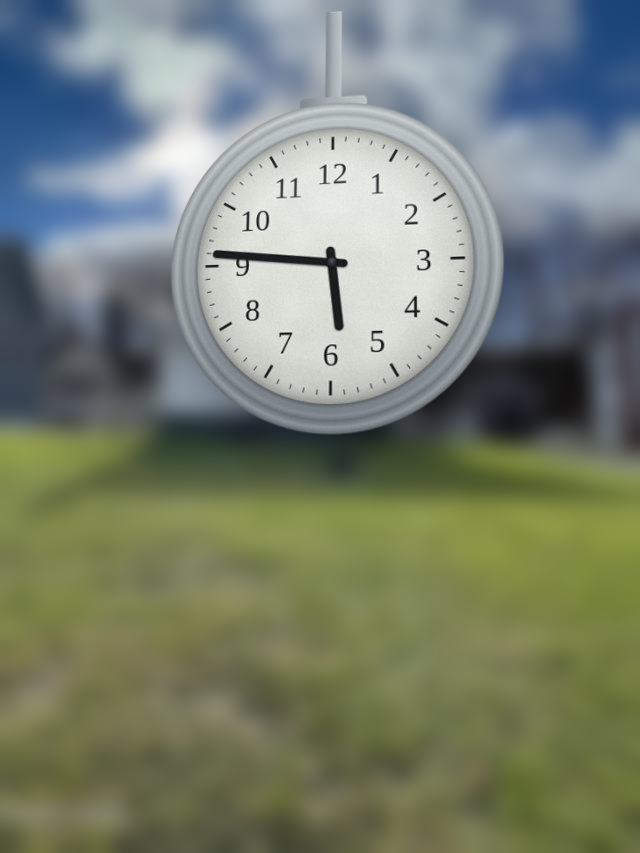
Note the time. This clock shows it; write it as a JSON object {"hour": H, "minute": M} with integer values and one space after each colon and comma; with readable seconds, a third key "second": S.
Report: {"hour": 5, "minute": 46}
